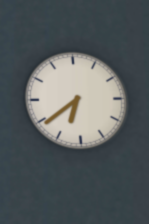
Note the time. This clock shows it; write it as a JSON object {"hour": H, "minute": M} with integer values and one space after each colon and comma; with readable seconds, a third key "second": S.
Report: {"hour": 6, "minute": 39}
